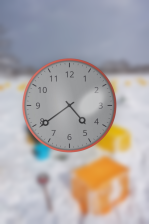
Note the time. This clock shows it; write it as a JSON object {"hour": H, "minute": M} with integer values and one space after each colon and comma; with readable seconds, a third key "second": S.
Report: {"hour": 4, "minute": 39}
